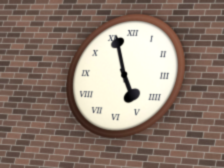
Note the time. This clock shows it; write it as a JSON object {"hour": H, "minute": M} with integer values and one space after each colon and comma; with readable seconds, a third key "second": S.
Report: {"hour": 4, "minute": 56}
